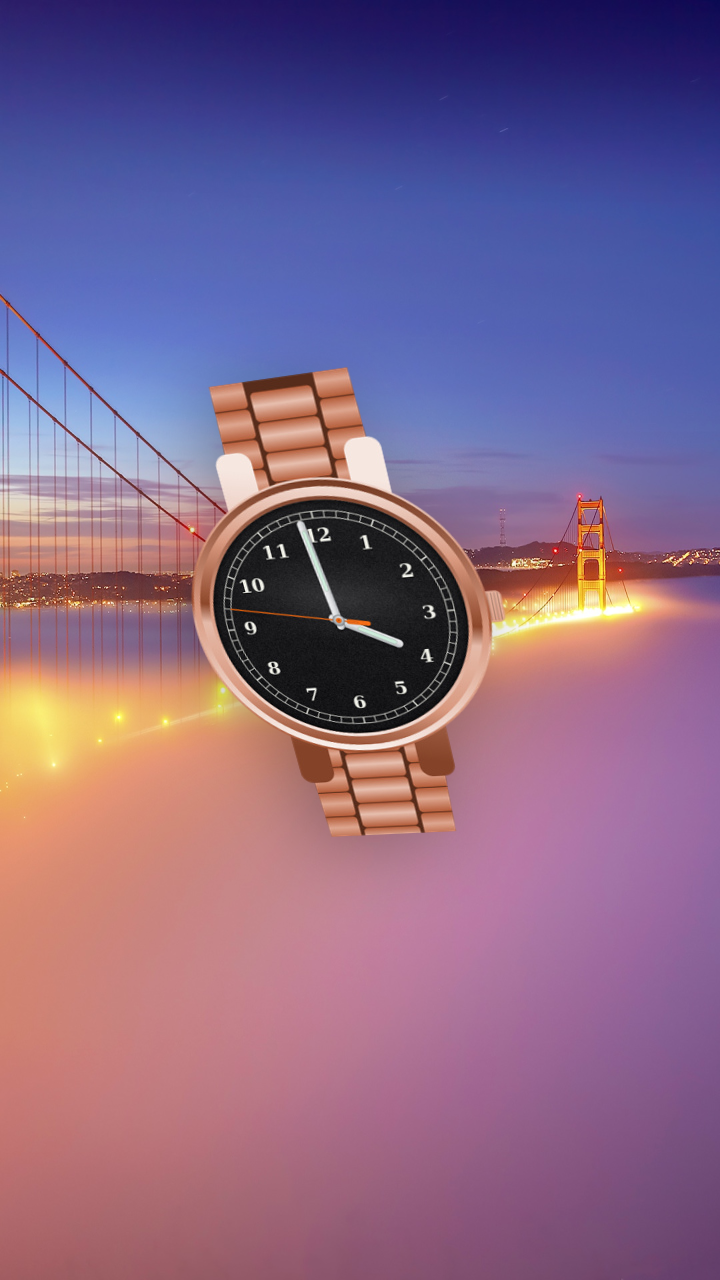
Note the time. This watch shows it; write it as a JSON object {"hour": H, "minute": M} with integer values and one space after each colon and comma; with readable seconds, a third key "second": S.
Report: {"hour": 3, "minute": 58, "second": 47}
